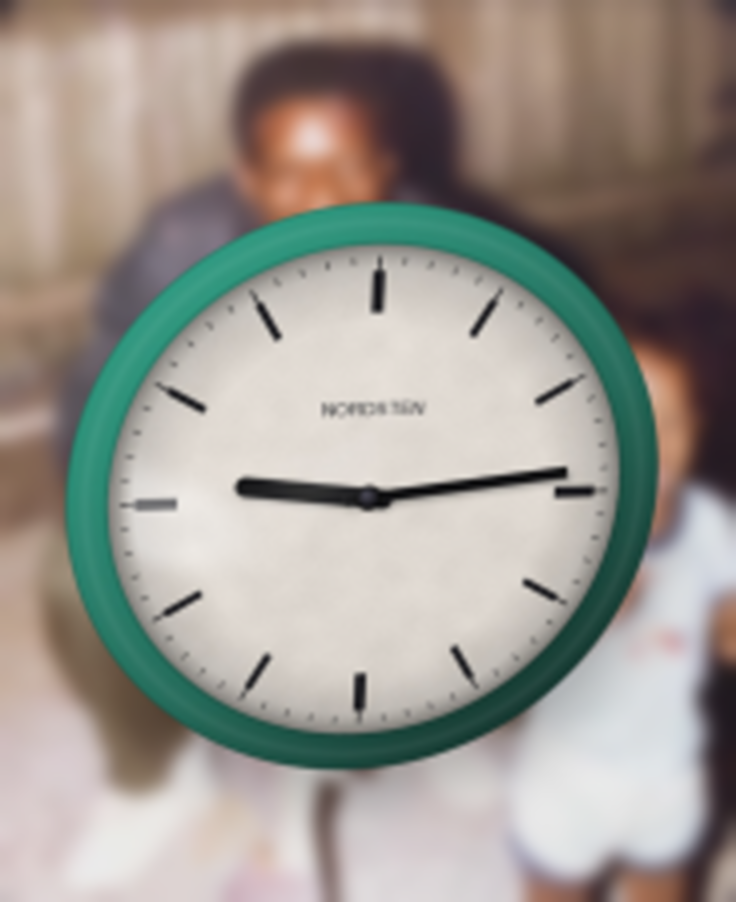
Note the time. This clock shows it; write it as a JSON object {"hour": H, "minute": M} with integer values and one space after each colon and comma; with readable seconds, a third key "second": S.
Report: {"hour": 9, "minute": 14}
